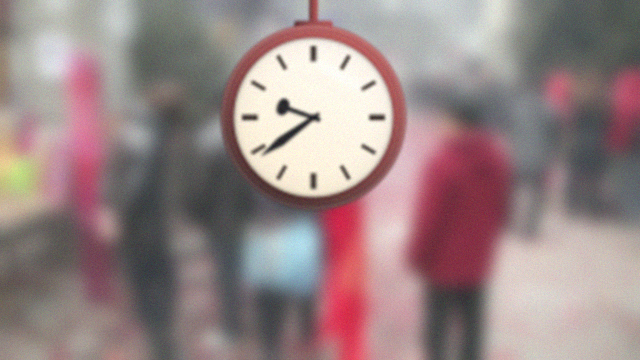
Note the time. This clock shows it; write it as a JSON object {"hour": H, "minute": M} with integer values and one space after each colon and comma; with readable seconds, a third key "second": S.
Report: {"hour": 9, "minute": 39}
